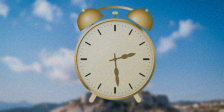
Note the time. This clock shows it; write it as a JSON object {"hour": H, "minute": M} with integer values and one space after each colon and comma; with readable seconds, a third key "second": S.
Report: {"hour": 2, "minute": 29}
